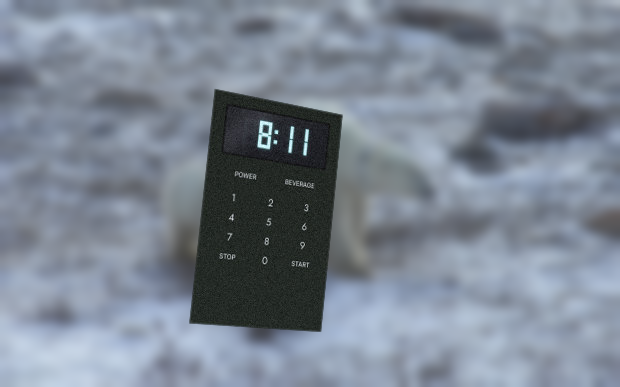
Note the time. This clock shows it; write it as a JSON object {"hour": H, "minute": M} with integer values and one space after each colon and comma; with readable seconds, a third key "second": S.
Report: {"hour": 8, "minute": 11}
